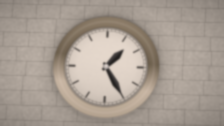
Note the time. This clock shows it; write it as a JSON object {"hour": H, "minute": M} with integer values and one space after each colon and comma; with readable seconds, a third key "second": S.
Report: {"hour": 1, "minute": 25}
